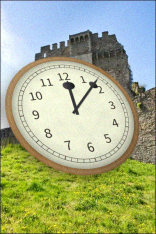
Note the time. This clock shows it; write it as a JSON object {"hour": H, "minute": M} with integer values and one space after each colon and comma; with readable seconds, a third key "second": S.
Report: {"hour": 12, "minute": 8}
